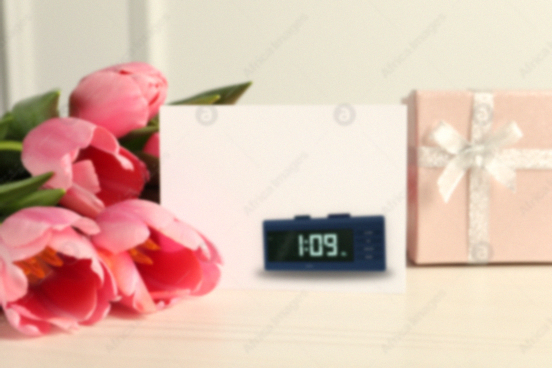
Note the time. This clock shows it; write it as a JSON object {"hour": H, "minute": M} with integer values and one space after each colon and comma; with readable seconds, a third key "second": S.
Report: {"hour": 1, "minute": 9}
